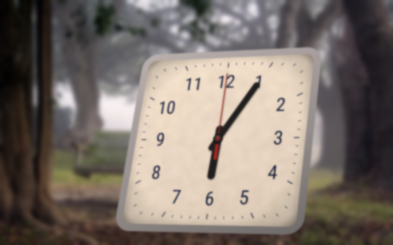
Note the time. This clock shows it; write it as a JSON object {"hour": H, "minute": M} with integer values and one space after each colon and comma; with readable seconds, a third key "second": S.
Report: {"hour": 6, "minute": 5, "second": 0}
